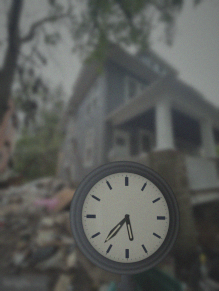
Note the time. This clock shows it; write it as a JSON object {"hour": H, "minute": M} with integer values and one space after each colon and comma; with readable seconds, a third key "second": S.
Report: {"hour": 5, "minute": 37}
